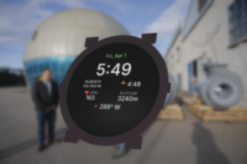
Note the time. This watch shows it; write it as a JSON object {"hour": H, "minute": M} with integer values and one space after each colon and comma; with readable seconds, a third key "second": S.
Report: {"hour": 5, "minute": 49}
